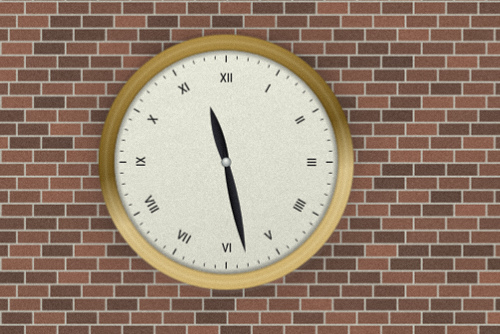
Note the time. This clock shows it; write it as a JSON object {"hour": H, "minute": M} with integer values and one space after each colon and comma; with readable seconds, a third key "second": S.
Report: {"hour": 11, "minute": 28}
